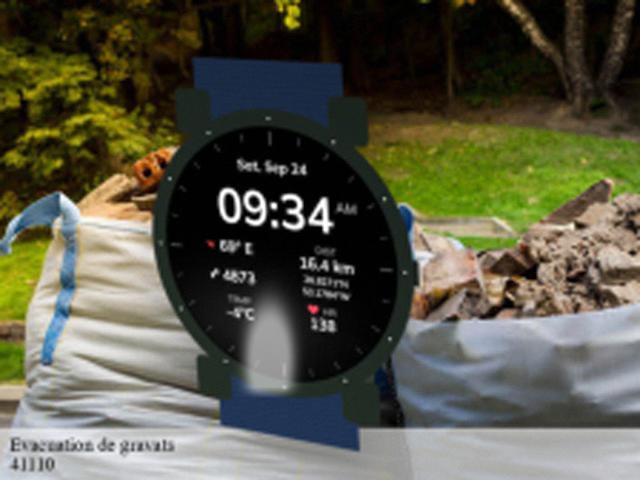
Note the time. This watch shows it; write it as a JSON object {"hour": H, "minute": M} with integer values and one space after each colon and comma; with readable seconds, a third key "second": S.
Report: {"hour": 9, "minute": 34}
